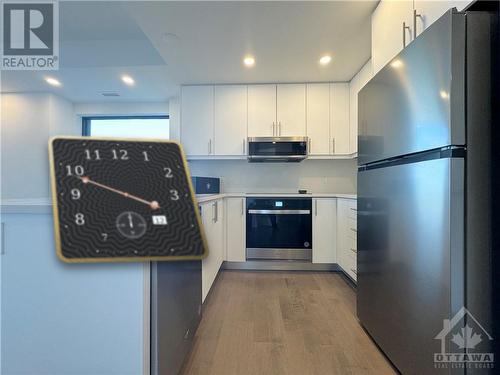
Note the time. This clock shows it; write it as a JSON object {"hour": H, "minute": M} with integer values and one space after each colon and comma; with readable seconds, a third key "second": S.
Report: {"hour": 3, "minute": 49}
